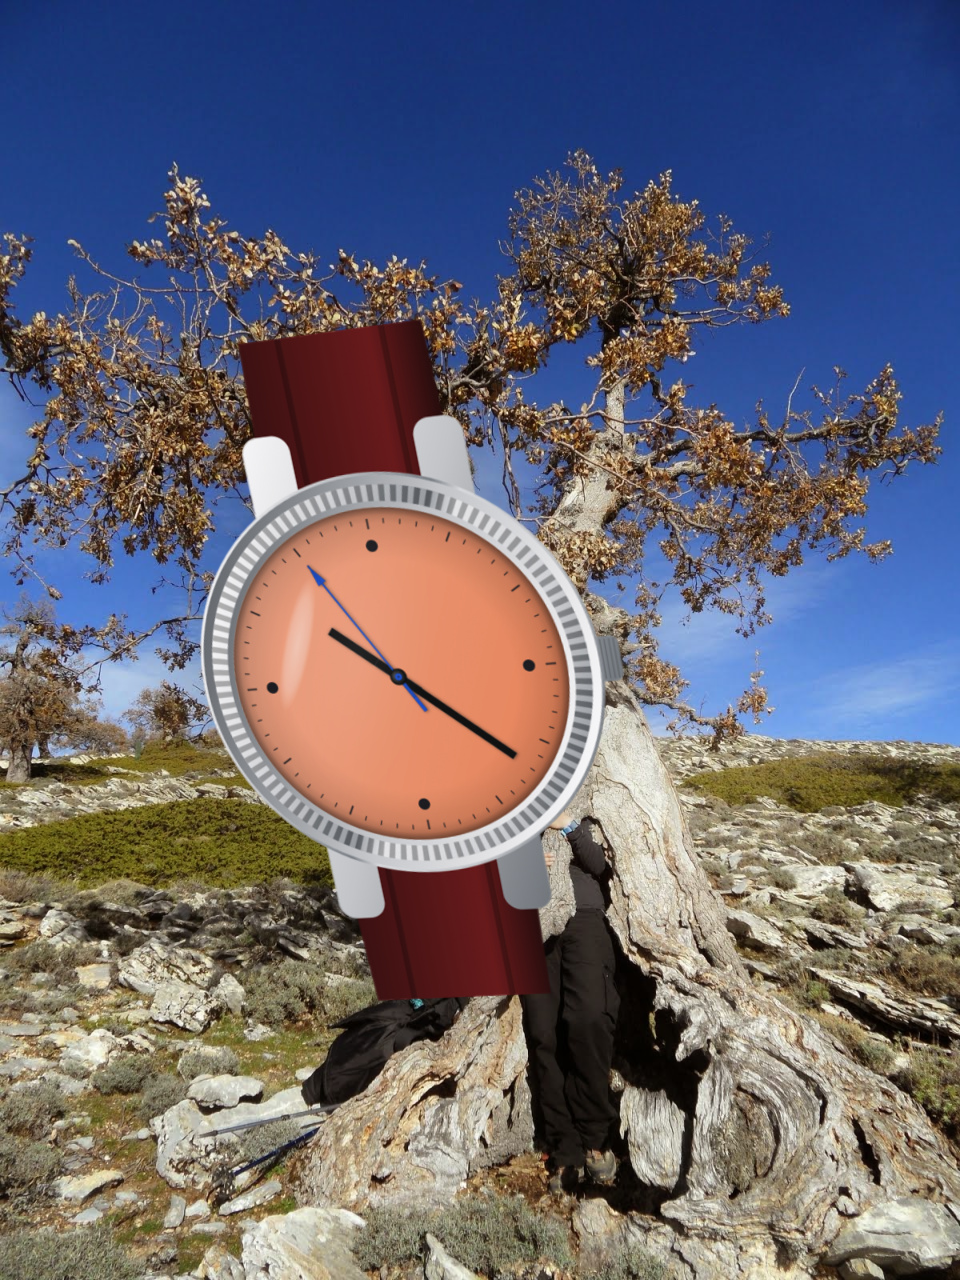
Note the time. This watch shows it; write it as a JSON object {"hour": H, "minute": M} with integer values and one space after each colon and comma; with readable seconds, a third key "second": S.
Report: {"hour": 10, "minute": 21, "second": 55}
